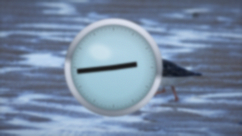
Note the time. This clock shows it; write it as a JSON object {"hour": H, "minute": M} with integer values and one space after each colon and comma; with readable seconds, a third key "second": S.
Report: {"hour": 2, "minute": 44}
